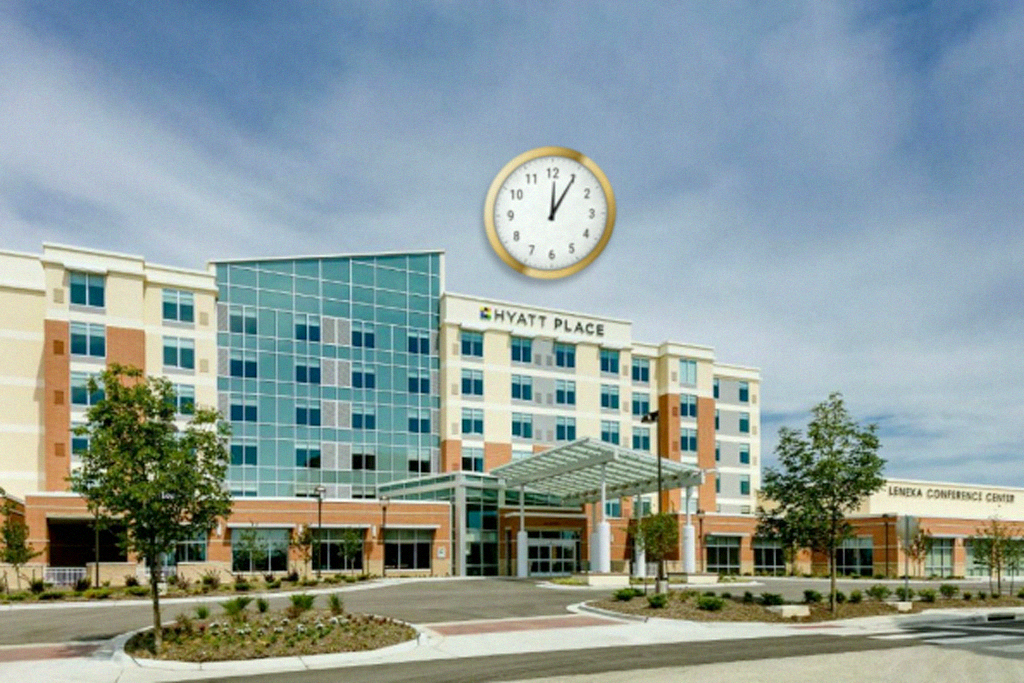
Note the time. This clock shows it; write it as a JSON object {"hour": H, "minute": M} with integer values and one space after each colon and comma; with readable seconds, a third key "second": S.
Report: {"hour": 12, "minute": 5}
